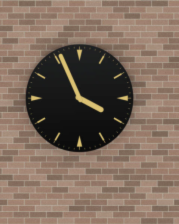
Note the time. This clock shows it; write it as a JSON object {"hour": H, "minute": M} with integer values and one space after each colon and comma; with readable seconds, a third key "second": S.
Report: {"hour": 3, "minute": 56}
